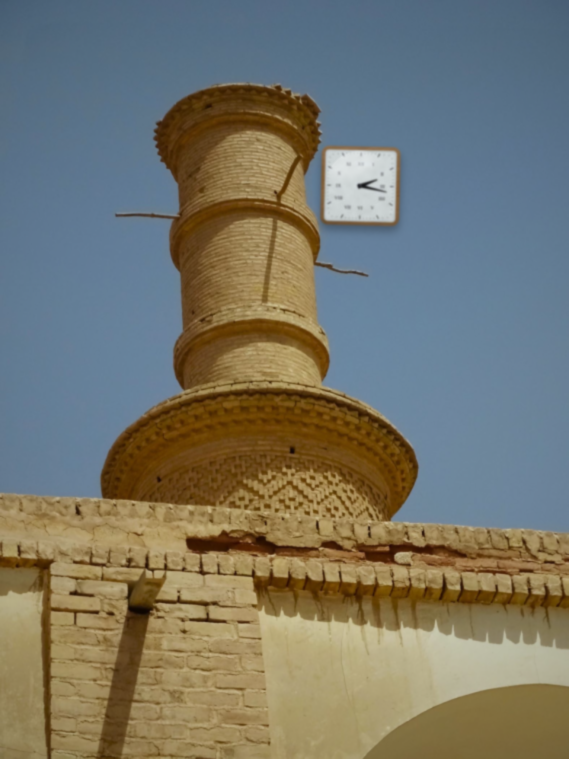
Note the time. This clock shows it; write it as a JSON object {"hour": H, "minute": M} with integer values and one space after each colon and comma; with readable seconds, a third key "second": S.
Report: {"hour": 2, "minute": 17}
